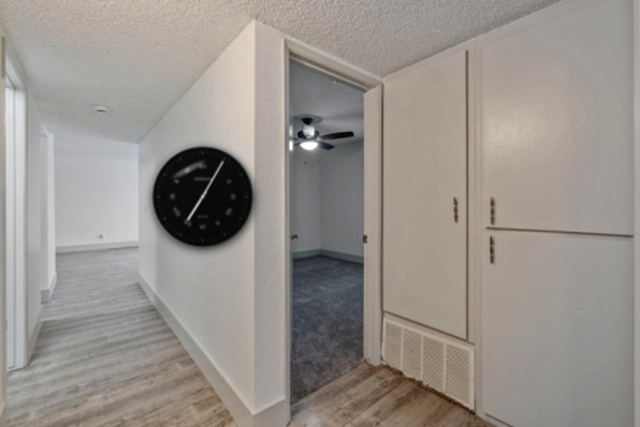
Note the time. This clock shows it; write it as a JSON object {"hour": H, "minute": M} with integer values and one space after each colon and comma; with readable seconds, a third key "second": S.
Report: {"hour": 7, "minute": 5}
